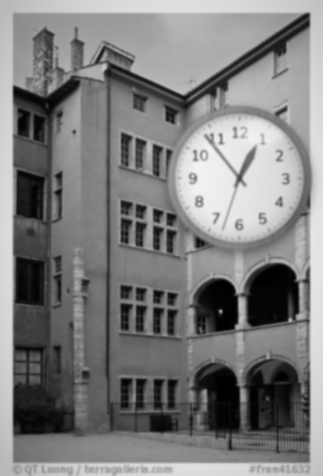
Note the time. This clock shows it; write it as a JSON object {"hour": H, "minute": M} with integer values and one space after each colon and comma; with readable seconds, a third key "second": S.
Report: {"hour": 12, "minute": 53, "second": 33}
